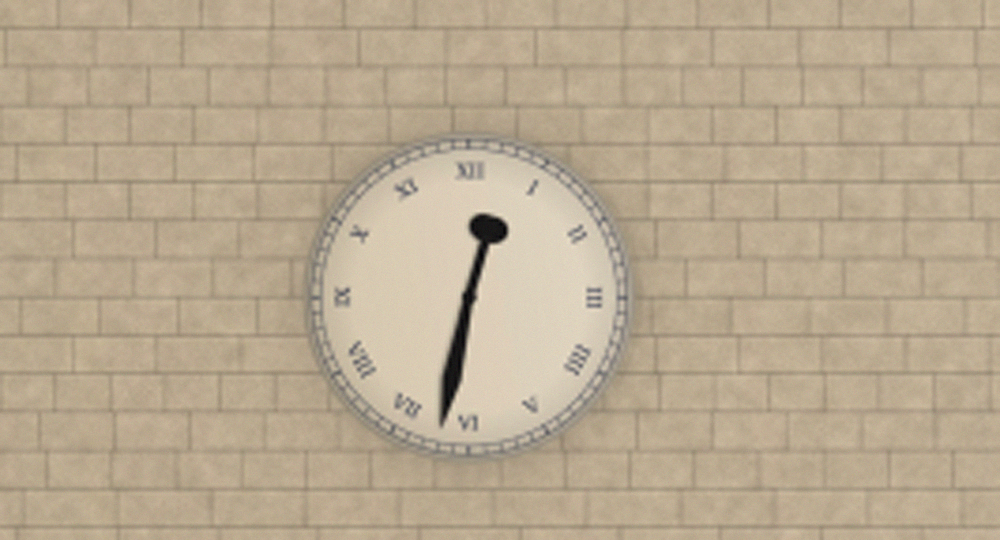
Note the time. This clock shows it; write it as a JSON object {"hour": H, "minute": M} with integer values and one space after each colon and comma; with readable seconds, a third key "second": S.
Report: {"hour": 12, "minute": 32}
